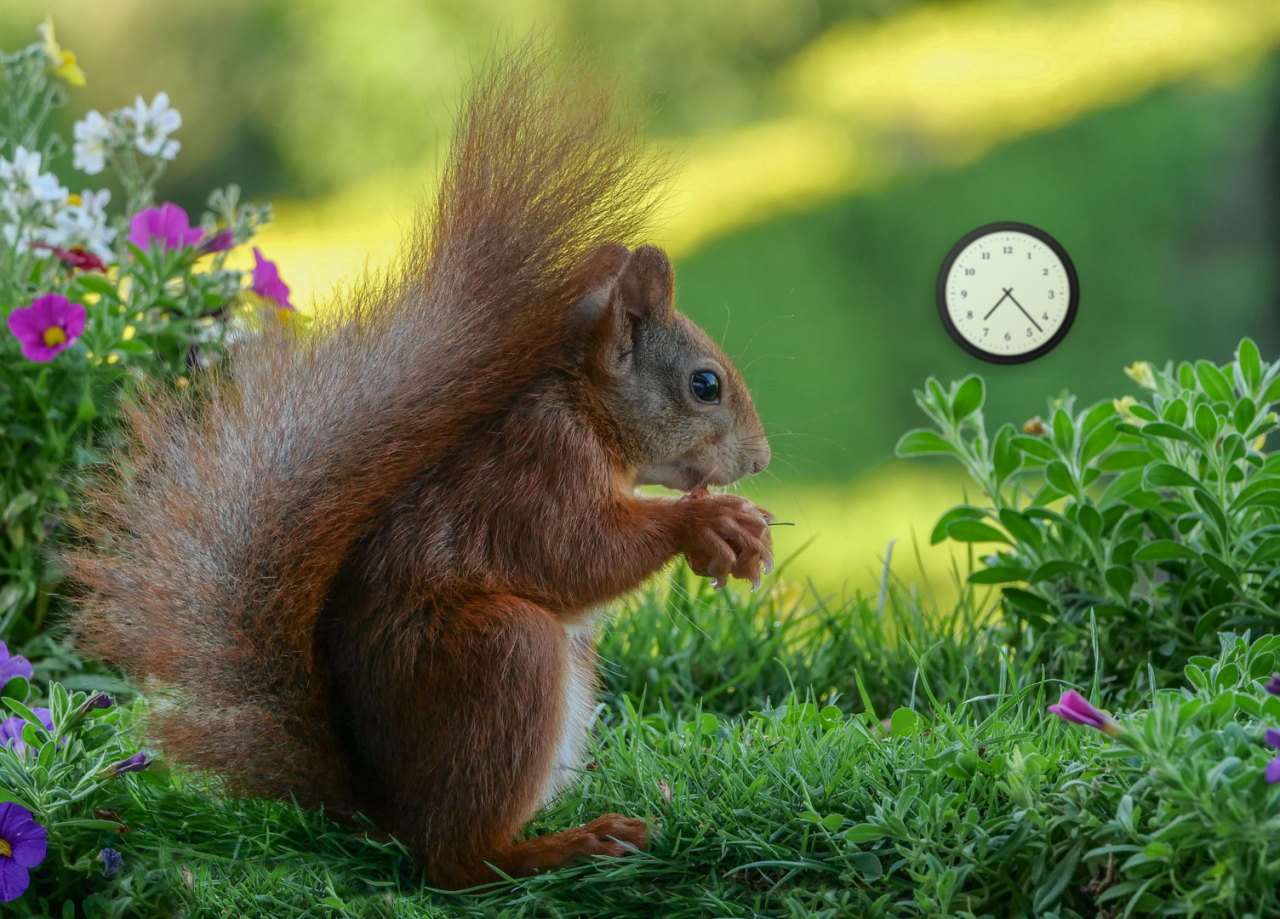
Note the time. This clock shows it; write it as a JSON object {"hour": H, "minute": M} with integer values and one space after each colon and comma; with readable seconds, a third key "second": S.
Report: {"hour": 7, "minute": 23}
